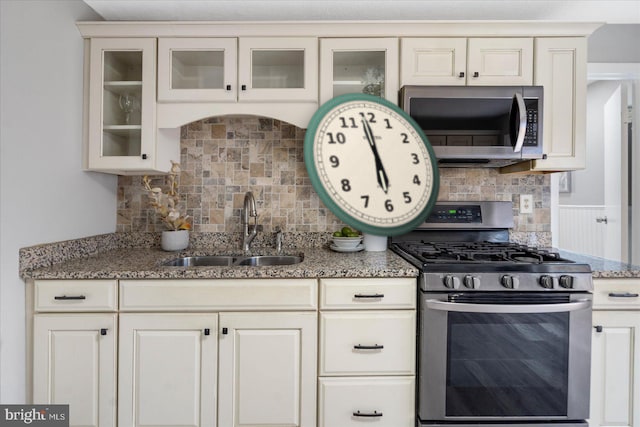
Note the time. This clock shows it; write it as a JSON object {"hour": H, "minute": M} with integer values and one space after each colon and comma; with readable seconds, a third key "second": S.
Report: {"hour": 5, "minute": 59}
